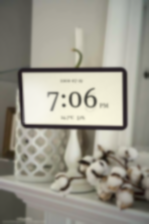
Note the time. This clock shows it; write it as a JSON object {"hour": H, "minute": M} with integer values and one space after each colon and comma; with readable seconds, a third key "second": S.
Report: {"hour": 7, "minute": 6}
